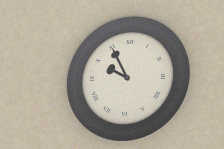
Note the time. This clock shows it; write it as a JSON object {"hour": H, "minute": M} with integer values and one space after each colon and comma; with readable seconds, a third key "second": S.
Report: {"hour": 9, "minute": 55}
